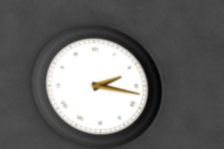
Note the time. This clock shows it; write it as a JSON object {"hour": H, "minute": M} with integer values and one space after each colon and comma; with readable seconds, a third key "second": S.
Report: {"hour": 2, "minute": 17}
